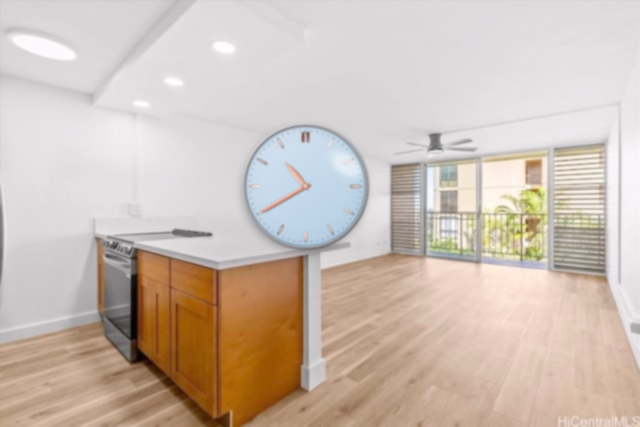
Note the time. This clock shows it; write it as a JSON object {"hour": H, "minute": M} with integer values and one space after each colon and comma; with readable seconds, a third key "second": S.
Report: {"hour": 10, "minute": 40}
